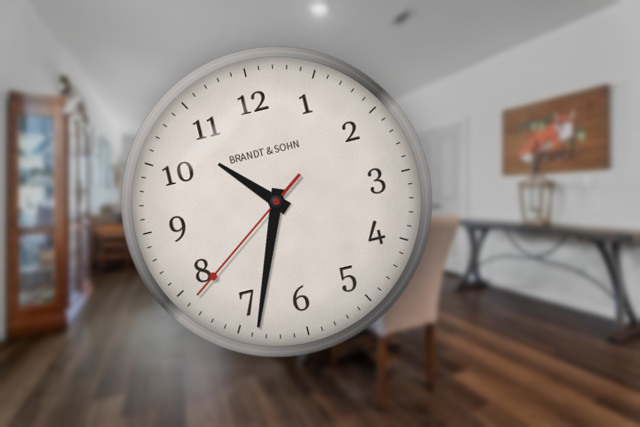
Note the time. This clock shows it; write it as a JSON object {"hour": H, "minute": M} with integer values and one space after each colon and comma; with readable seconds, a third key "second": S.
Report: {"hour": 10, "minute": 33, "second": 39}
